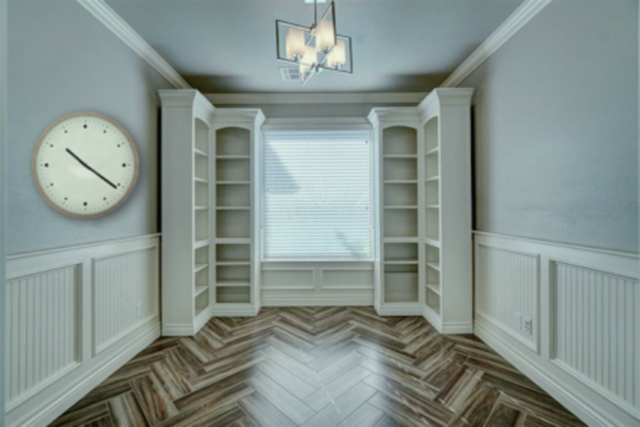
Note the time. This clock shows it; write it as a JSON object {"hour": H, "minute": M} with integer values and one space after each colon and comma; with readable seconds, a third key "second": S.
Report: {"hour": 10, "minute": 21}
